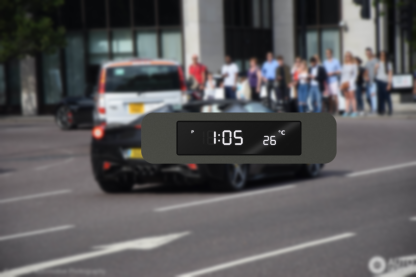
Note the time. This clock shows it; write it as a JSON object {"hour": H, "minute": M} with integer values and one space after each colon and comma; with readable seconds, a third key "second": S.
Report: {"hour": 1, "minute": 5}
